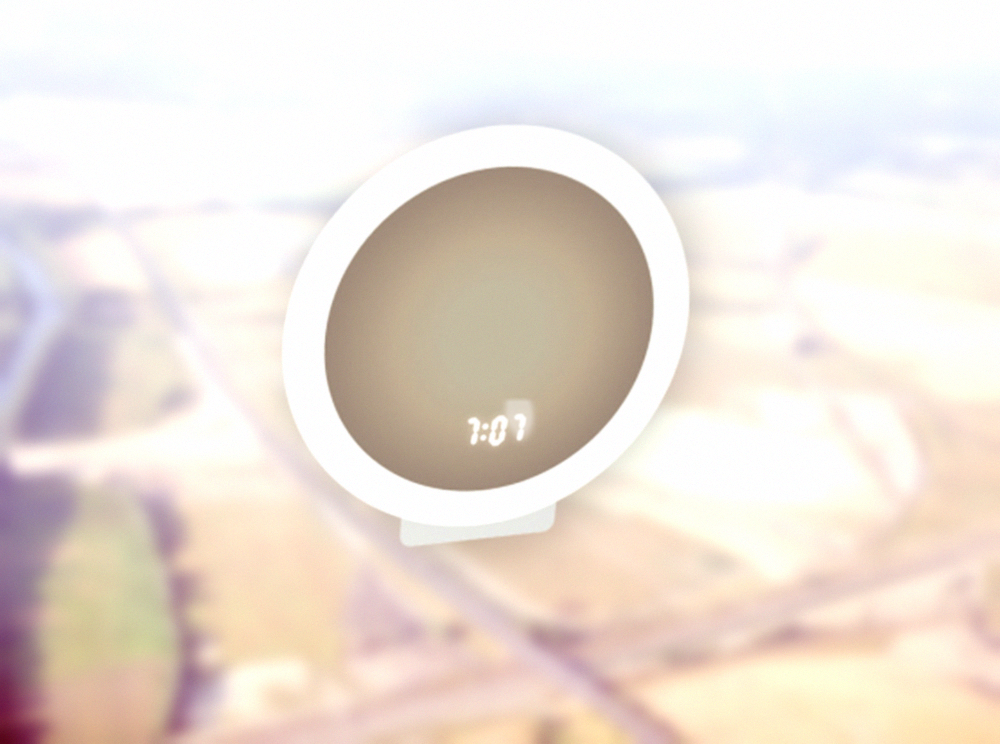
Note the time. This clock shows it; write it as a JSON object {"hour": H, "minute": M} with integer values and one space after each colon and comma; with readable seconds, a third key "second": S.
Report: {"hour": 7, "minute": 7}
